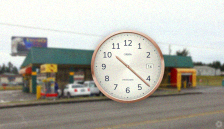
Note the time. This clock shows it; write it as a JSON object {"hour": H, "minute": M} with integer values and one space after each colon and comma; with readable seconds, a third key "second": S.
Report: {"hour": 10, "minute": 22}
